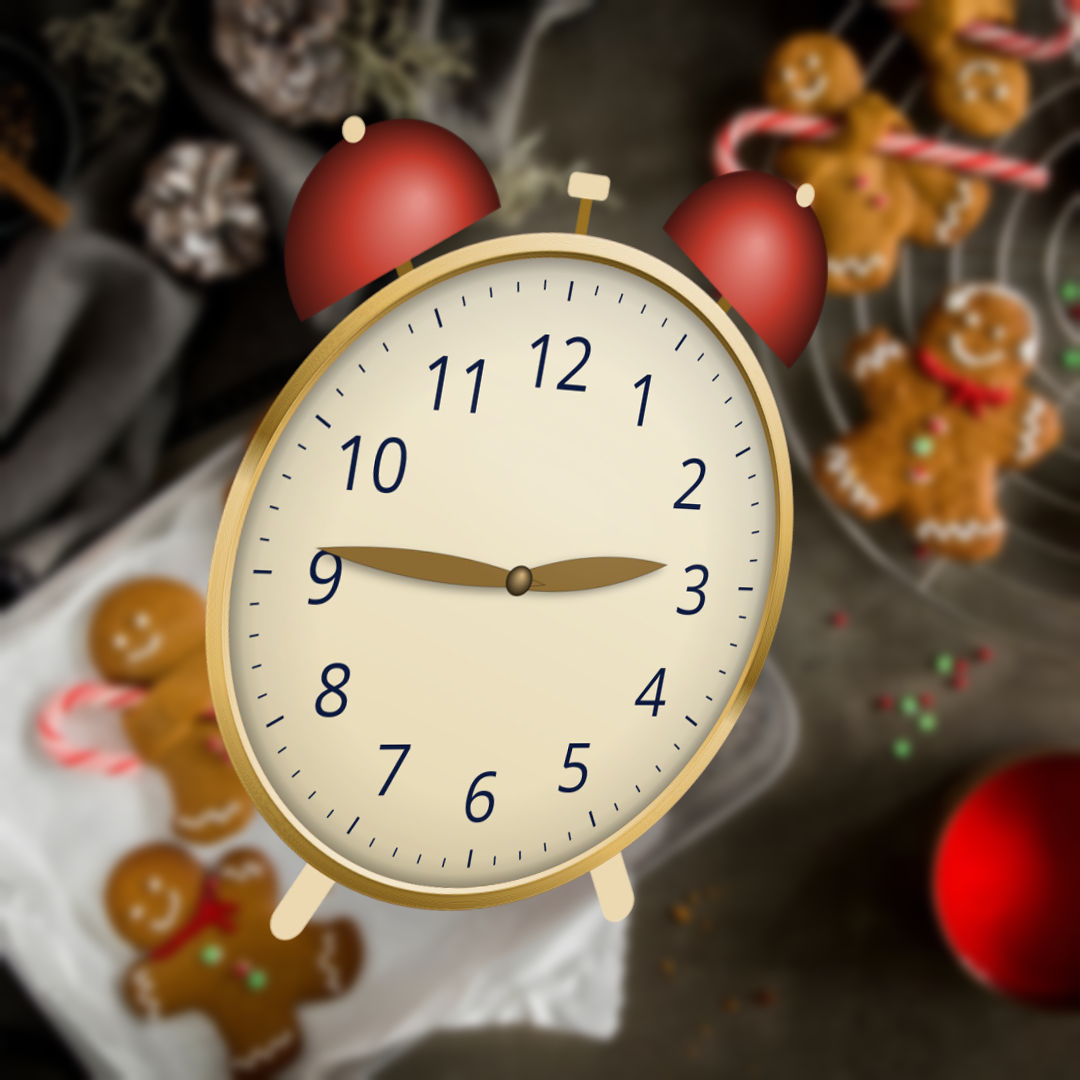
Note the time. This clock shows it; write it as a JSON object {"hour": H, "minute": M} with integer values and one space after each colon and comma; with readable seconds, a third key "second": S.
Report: {"hour": 2, "minute": 46}
